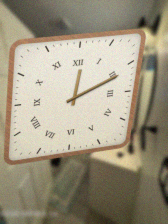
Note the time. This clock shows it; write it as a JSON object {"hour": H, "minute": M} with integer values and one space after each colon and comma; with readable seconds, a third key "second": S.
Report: {"hour": 12, "minute": 11}
